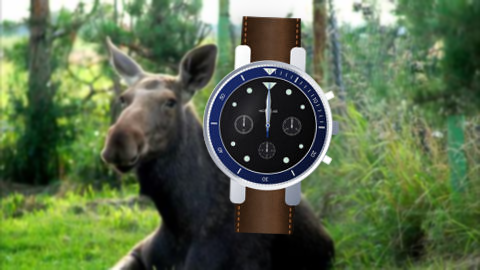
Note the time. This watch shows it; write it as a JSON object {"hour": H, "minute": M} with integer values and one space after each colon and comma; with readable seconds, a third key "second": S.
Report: {"hour": 12, "minute": 0}
